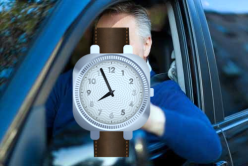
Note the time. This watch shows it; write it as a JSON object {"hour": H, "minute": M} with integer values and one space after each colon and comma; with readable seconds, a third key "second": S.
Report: {"hour": 7, "minute": 56}
